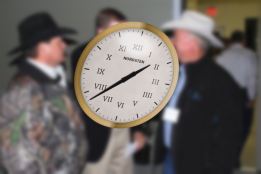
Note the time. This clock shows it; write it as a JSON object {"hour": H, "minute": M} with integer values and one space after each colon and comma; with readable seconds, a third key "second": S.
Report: {"hour": 1, "minute": 38}
